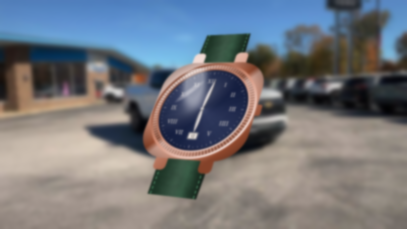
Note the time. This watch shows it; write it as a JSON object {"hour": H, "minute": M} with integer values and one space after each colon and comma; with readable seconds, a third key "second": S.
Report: {"hour": 6, "minute": 1}
